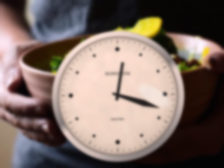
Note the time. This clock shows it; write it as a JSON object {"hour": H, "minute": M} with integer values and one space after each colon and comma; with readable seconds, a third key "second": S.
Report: {"hour": 12, "minute": 18}
